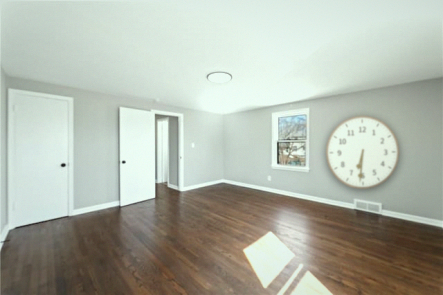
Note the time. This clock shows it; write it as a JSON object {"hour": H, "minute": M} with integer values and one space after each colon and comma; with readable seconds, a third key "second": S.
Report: {"hour": 6, "minute": 31}
